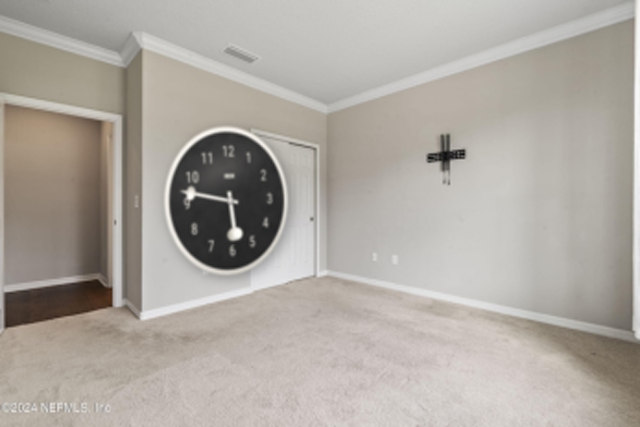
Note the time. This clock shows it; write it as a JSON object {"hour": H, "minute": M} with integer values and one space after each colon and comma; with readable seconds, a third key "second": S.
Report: {"hour": 5, "minute": 47}
